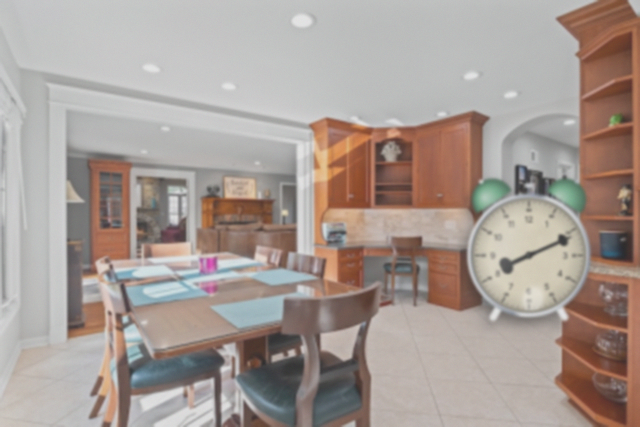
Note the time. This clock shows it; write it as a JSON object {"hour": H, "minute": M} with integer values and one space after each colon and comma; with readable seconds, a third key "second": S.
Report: {"hour": 8, "minute": 11}
